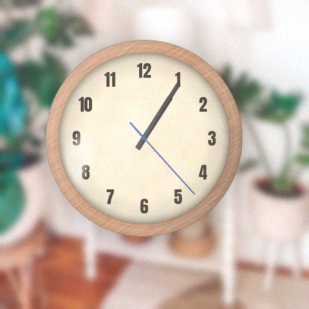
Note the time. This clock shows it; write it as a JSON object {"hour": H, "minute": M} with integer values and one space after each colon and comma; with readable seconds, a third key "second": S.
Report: {"hour": 1, "minute": 5, "second": 23}
